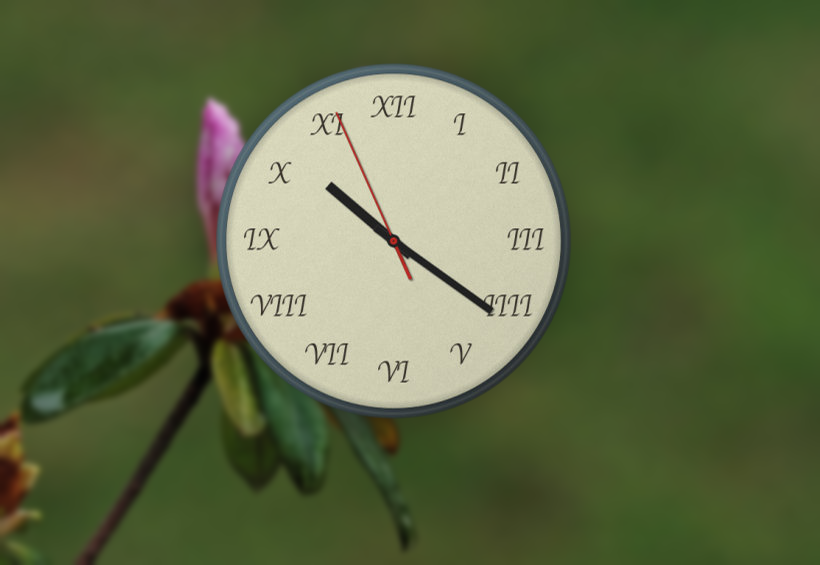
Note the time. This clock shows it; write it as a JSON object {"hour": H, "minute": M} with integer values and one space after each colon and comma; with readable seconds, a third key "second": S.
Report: {"hour": 10, "minute": 20, "second": 56}
